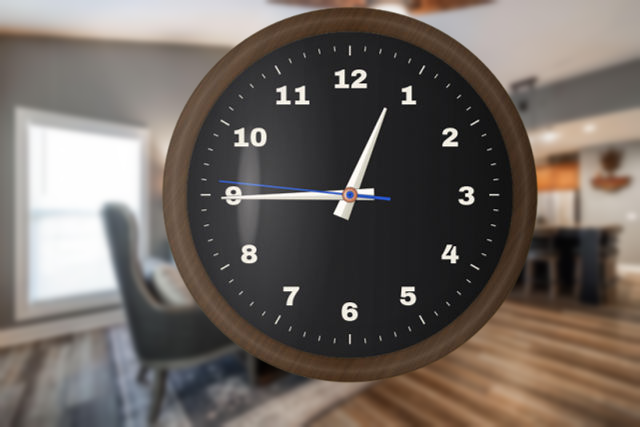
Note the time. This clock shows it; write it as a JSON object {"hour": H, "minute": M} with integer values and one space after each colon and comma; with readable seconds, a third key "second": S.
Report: {"hour": 12, "minute": 44, "second": 46}
